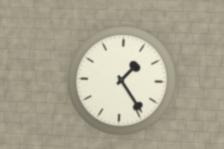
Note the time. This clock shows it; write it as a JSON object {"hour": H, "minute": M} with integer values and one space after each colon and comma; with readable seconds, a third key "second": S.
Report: {"hour": 1, "minute": 24}
